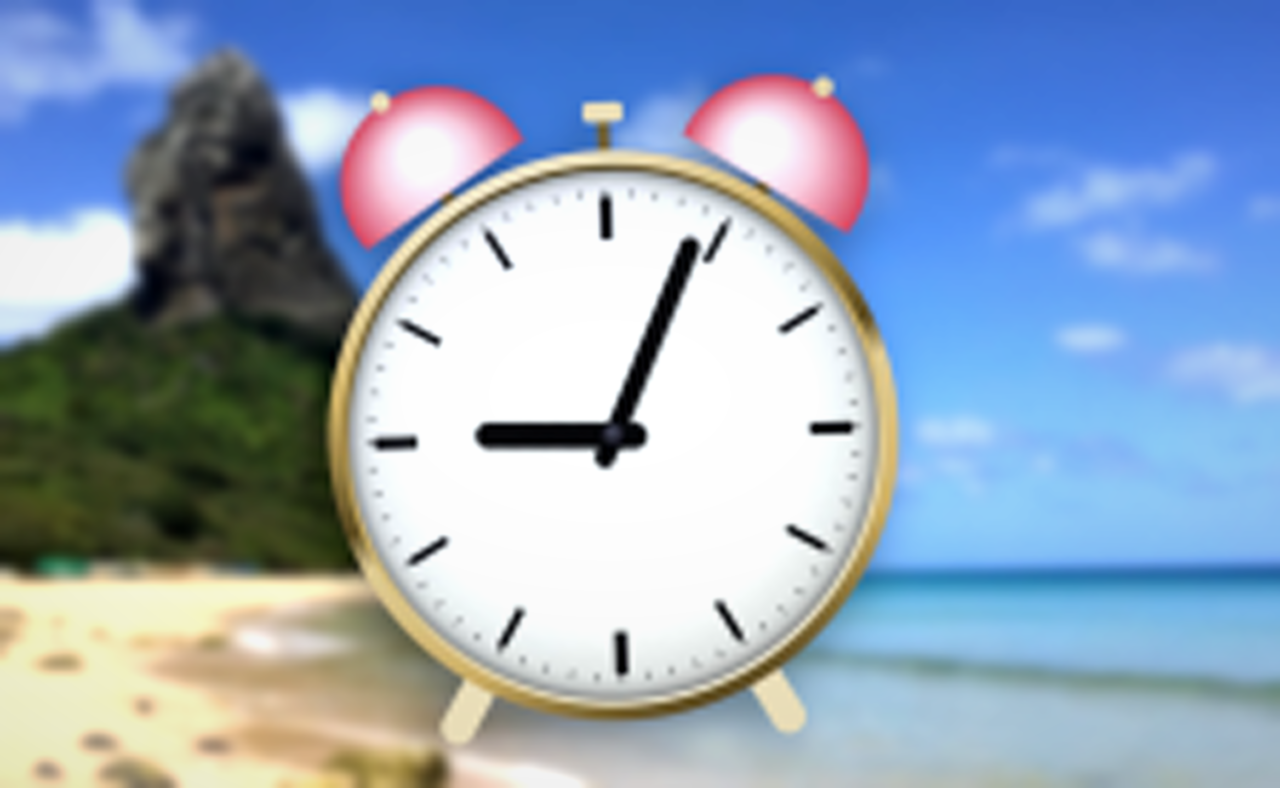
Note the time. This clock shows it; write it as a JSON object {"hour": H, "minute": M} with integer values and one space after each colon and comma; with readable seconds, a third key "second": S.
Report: {"hour": 9, "minute": 4}
